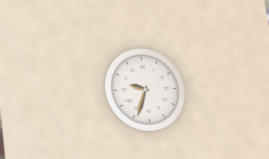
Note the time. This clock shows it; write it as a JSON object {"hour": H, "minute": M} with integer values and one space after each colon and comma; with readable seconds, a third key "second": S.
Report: {"hour": 9, "minute": 34}
